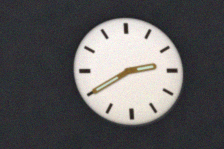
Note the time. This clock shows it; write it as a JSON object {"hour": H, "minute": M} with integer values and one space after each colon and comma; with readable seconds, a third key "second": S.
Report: {"hour": 2, "minute": 40}
